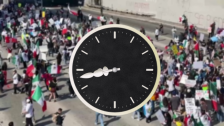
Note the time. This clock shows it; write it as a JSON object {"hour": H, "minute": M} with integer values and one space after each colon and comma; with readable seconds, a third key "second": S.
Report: {"hour": 8, "minute": 43}
